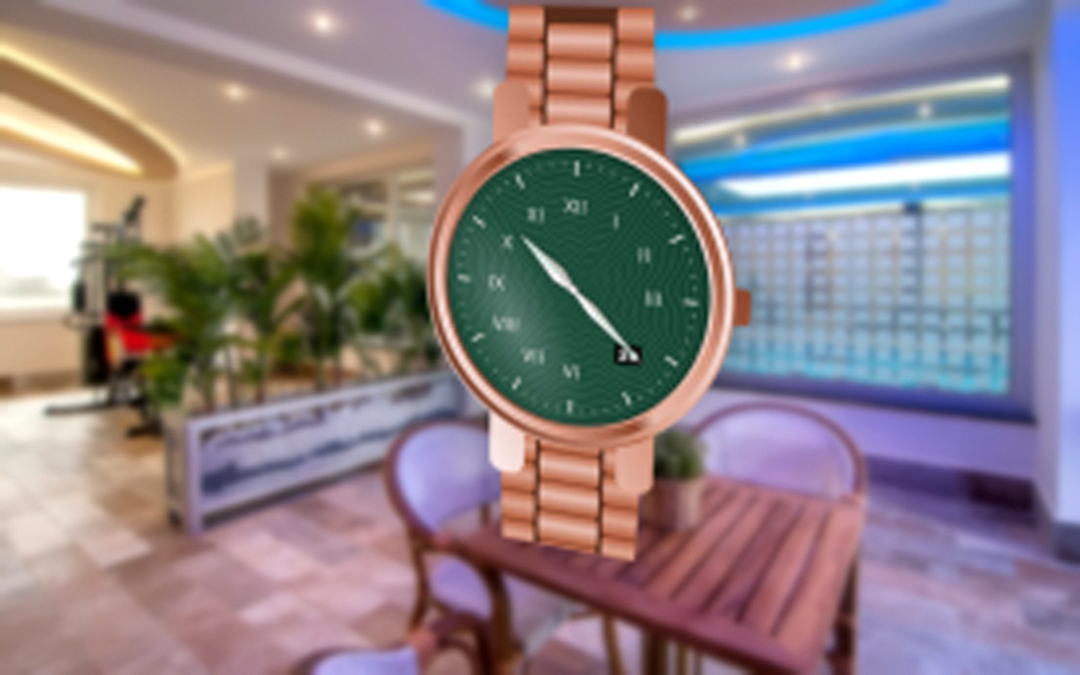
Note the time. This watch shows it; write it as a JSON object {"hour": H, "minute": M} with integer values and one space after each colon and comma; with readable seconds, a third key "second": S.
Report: {"hour": 10, "minute": 22}
